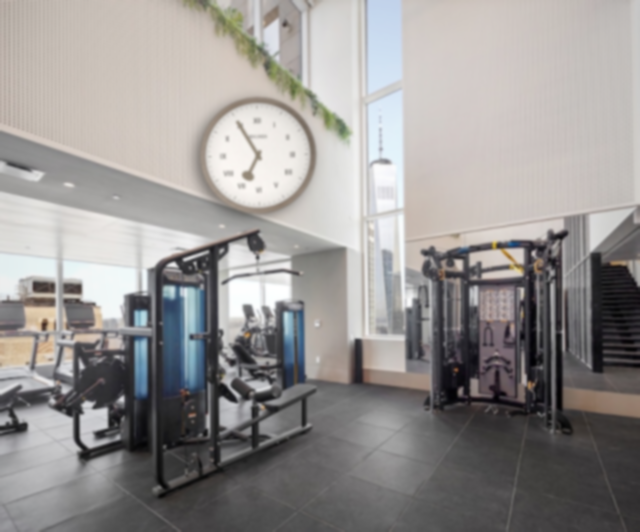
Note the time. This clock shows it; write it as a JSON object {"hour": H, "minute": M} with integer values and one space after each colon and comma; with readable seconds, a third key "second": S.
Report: {"hour": 6, "minute": 55}
